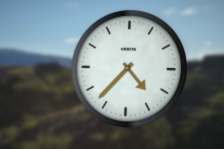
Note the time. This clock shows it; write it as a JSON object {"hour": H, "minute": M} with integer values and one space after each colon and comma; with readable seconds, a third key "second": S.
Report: {"hour": 4, "minute": 37}
